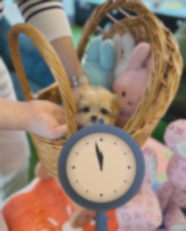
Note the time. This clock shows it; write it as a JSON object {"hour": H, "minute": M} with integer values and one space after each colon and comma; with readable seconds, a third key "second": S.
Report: {"hour": 11, "minute": 58}
